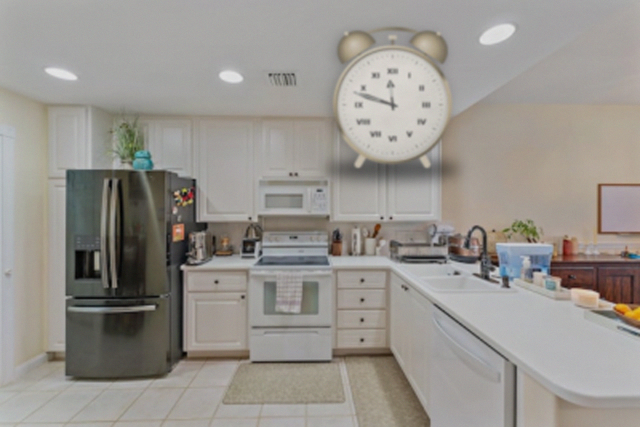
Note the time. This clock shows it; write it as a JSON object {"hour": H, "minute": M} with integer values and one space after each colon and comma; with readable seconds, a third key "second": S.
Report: {"hour": 11, "minute": 48}
